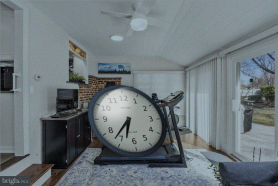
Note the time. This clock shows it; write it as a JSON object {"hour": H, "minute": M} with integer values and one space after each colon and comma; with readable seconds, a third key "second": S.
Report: {"hour": 6, "minute": 37}
